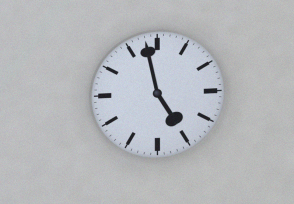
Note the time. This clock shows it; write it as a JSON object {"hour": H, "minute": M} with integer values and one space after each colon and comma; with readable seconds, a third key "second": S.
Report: {"hour": 4, "minute": 58}
